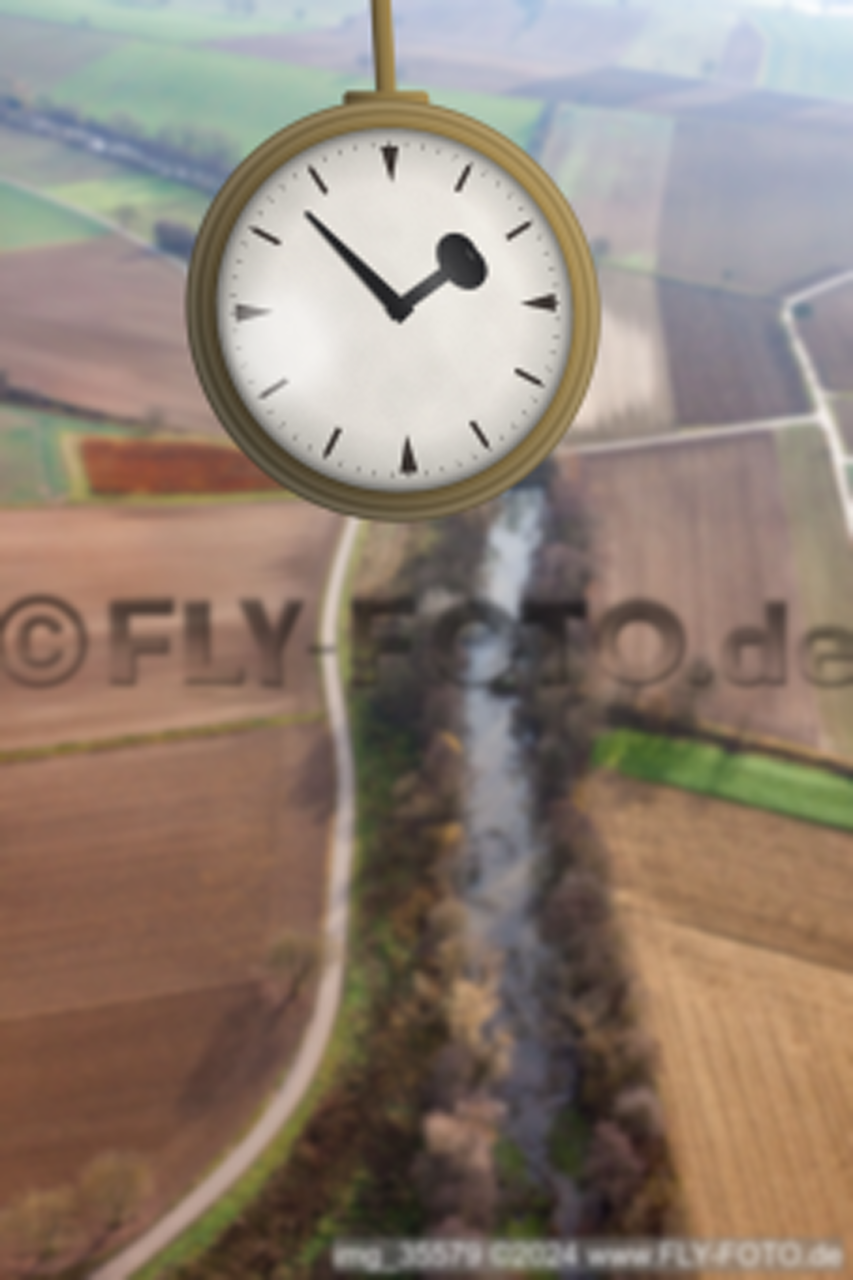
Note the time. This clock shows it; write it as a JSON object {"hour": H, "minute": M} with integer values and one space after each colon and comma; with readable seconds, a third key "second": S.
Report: {"hour": 1, "minute": 53}
